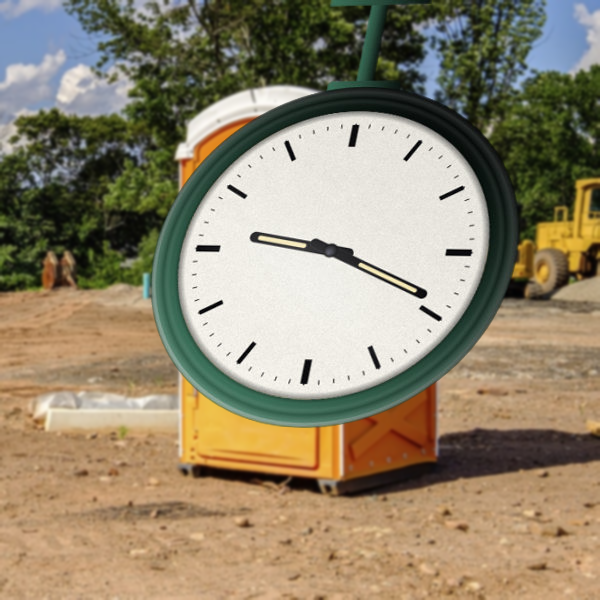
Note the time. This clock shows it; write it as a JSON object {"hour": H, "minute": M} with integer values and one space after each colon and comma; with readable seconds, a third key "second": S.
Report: {"hour": 9, "minute": 19}
